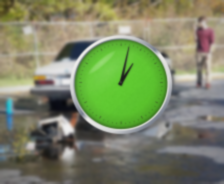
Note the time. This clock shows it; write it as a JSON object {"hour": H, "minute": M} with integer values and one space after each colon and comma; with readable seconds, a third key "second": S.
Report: {"hour": 1, "minute": 2}
